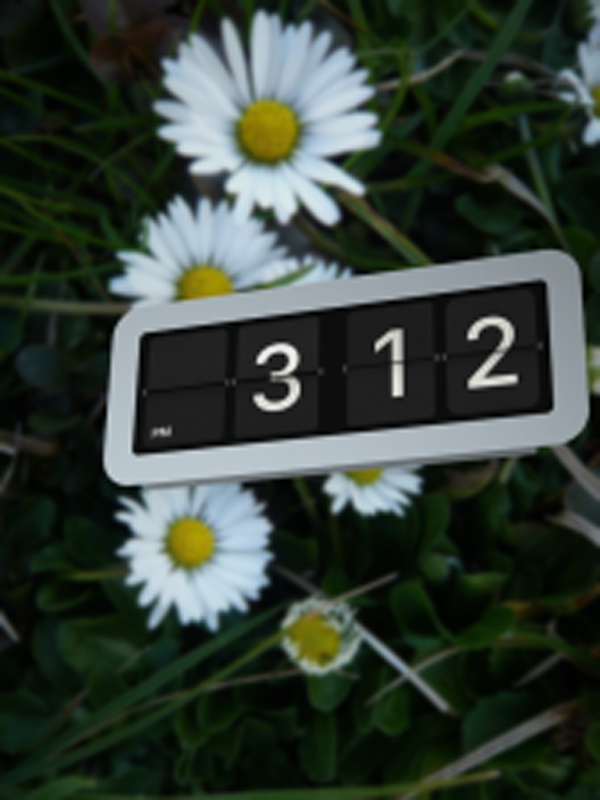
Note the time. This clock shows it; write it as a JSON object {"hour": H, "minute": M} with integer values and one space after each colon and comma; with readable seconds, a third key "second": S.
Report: {"hour": 3, "minute": 12}
